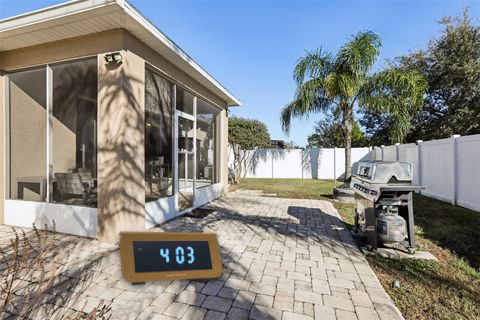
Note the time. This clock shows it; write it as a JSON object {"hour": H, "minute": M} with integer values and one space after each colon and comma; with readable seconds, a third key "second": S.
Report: {"hour": 4, "minute": 3}
